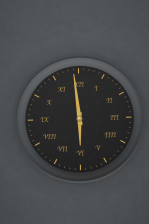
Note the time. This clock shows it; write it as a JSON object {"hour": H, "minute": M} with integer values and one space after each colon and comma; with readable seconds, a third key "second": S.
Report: {"hour": 5, "minute": 59}
